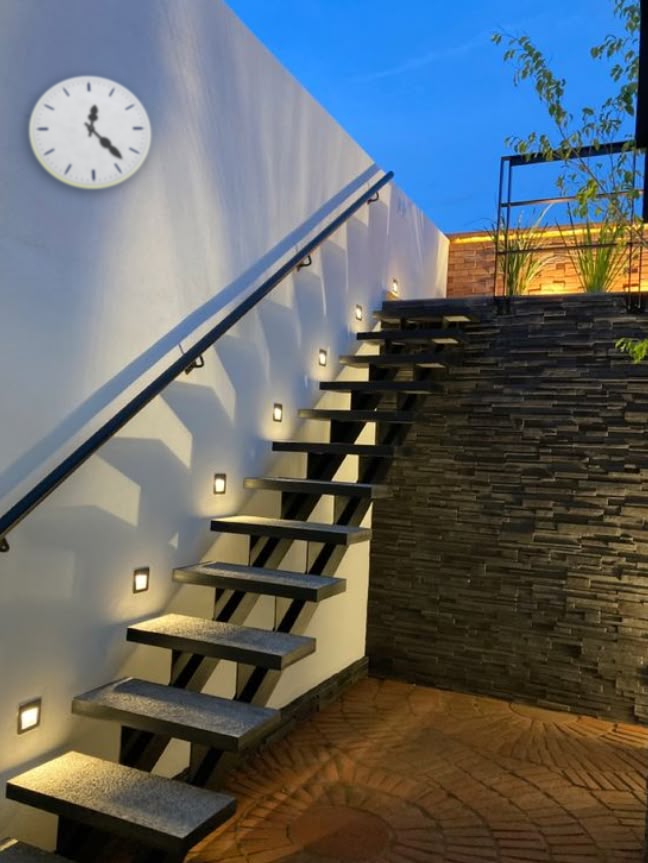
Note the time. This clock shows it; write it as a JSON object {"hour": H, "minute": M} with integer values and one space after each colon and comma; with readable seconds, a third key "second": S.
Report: {"hour": 12, "minute": 23}
